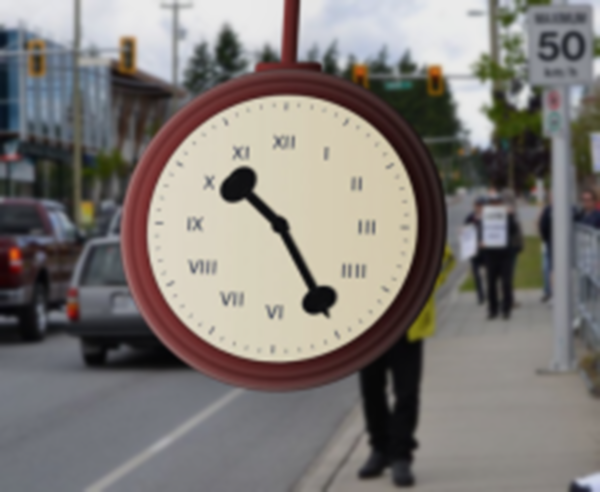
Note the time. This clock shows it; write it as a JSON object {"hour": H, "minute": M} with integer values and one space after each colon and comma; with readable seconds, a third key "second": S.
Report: {"hour": 10, "minute": 25}
